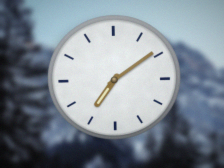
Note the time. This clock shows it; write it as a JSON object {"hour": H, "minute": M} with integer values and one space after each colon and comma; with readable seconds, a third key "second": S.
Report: {"hour": 7, "minute": 9}
